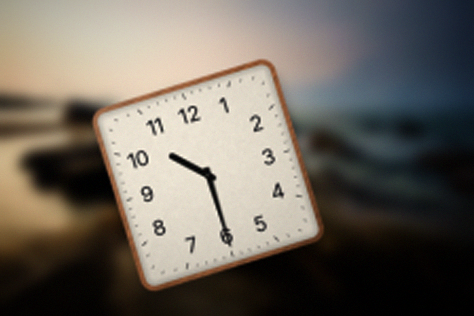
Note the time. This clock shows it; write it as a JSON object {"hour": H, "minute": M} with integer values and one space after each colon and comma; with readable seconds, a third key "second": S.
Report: {"hour": 10, "minute": 30}
